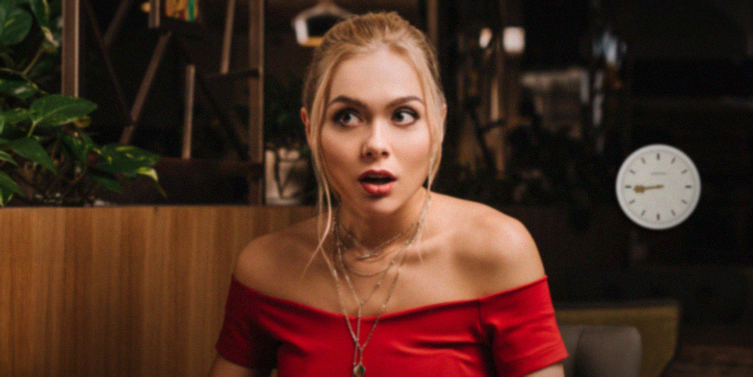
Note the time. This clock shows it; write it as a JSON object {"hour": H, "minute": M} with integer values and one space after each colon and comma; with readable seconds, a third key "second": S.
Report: {"hour": 8, "minute": 44}
